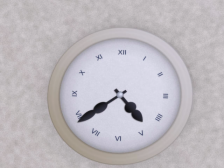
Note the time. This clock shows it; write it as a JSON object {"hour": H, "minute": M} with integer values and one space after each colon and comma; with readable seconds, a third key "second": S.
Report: {"hour": 4, "minute": 39}
